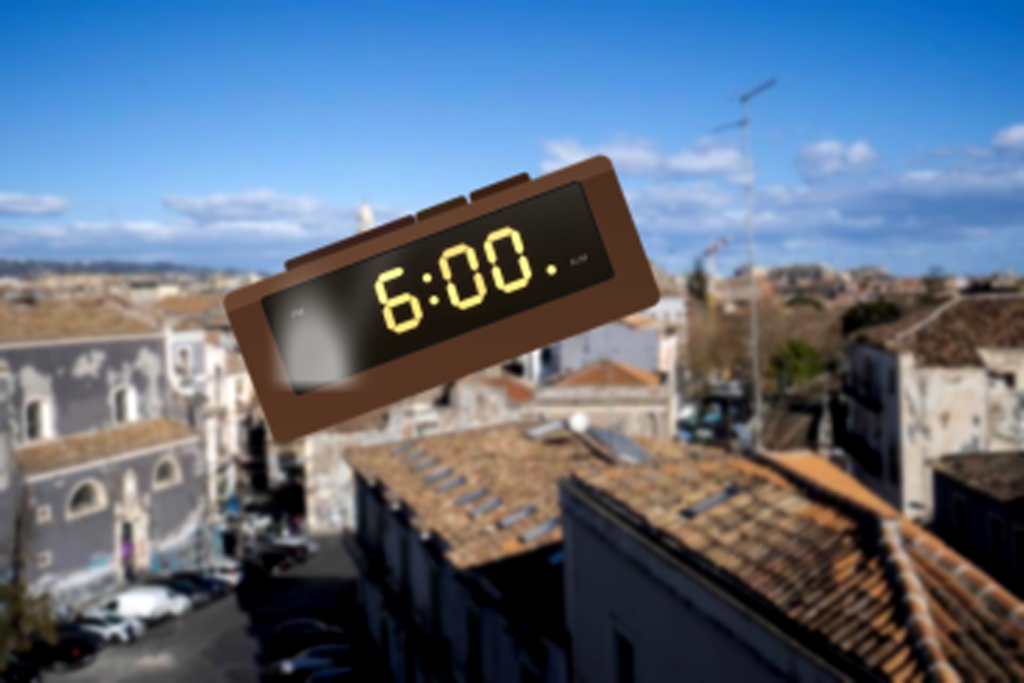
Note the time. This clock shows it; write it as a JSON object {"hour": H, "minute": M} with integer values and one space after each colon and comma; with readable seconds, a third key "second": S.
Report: {"hour": 6, "minute": 0}
